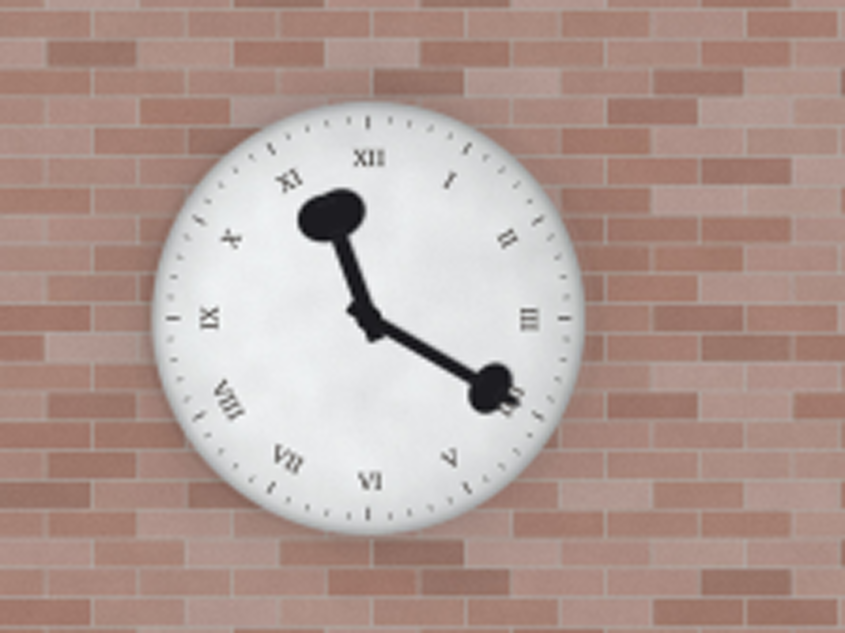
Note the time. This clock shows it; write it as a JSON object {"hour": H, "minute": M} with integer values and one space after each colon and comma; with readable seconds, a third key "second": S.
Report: {"hour": 11, "minute": 20}
